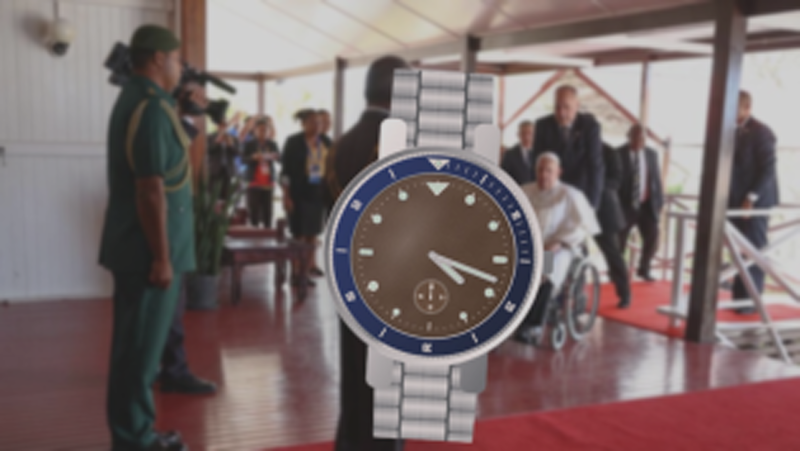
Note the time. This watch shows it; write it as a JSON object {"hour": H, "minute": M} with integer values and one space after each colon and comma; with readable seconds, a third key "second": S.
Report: {"hour": 4, "minute": 18}
